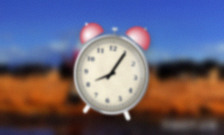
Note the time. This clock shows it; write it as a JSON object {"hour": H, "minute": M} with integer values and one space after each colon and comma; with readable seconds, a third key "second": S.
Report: {"hour": 8, "minute": 5}
